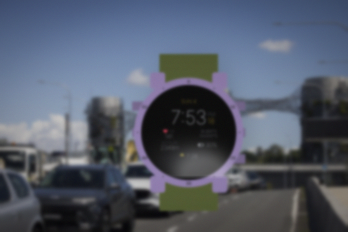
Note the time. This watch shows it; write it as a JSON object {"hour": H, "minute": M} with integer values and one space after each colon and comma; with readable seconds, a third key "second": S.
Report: {"hour": 7, "minute": 53}
